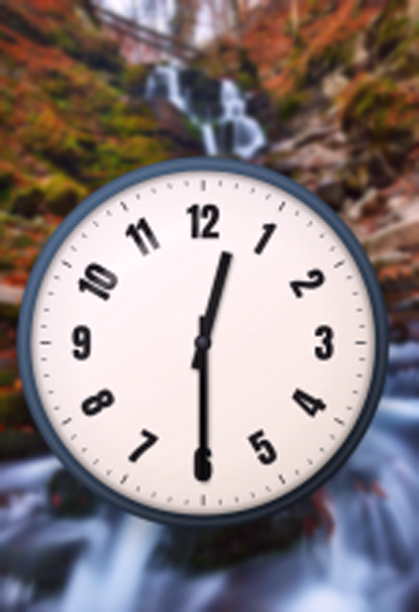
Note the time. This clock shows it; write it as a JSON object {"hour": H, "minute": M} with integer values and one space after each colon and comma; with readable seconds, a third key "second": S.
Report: {"hour": 12, "minute": 30}
